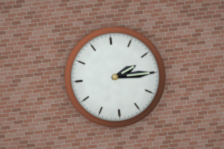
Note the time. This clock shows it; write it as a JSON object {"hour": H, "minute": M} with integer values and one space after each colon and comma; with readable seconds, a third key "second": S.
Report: {"hour": 2, "minute": 15}
